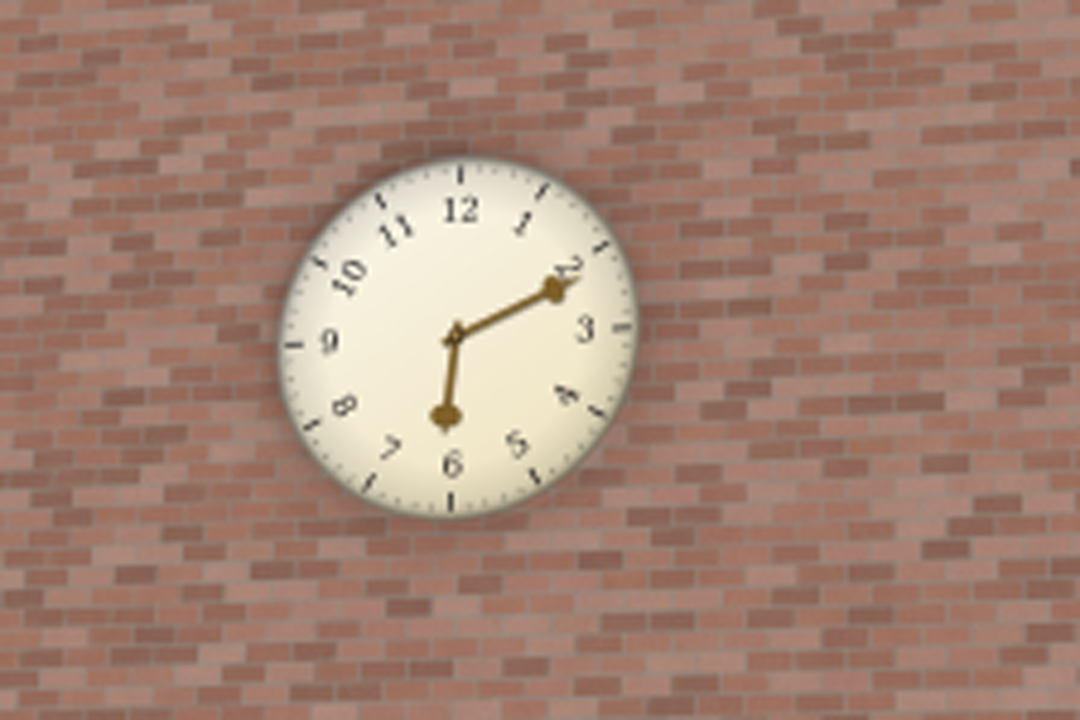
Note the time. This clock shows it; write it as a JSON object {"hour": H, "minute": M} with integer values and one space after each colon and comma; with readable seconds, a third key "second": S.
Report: {"hour": 6, "minute": 11}
